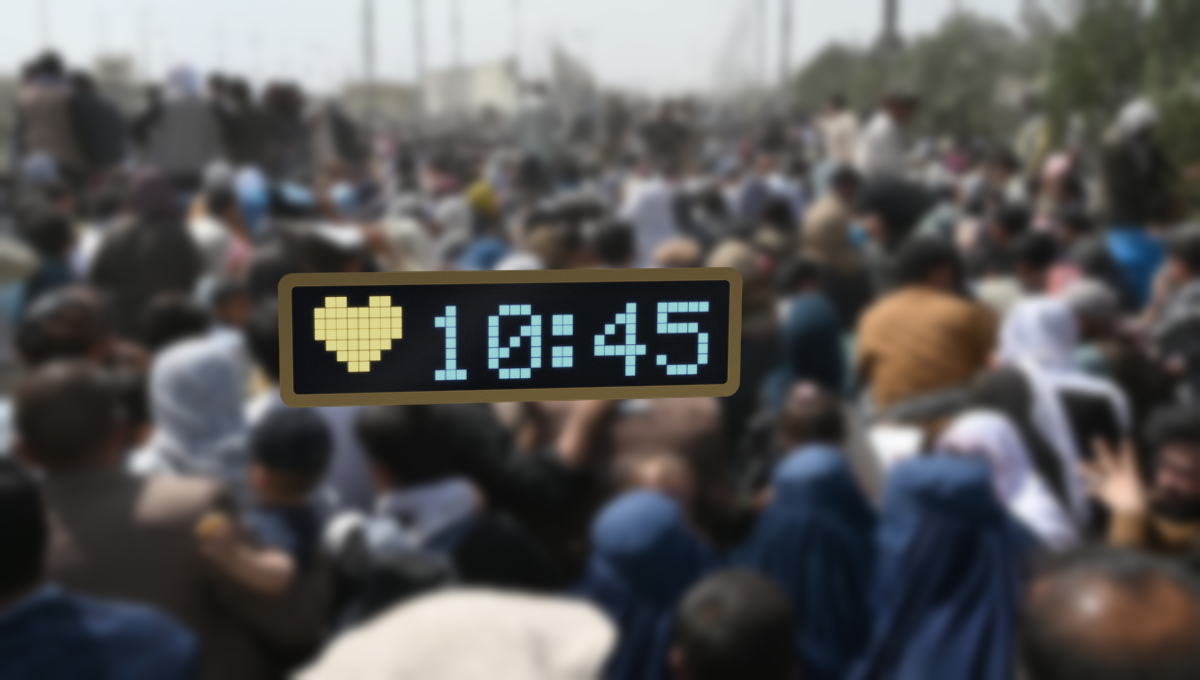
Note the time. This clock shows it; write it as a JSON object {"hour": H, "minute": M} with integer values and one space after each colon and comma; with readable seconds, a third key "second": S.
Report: {"hour": 10, "minute": 45}
